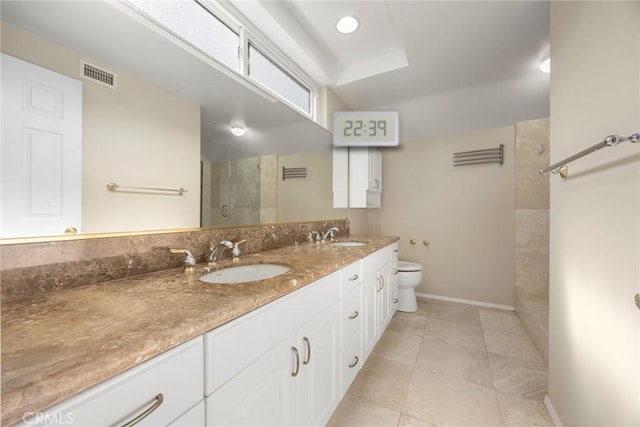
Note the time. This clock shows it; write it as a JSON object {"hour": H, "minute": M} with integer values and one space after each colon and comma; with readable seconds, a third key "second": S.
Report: {"hour": 22, "minute": 39}
